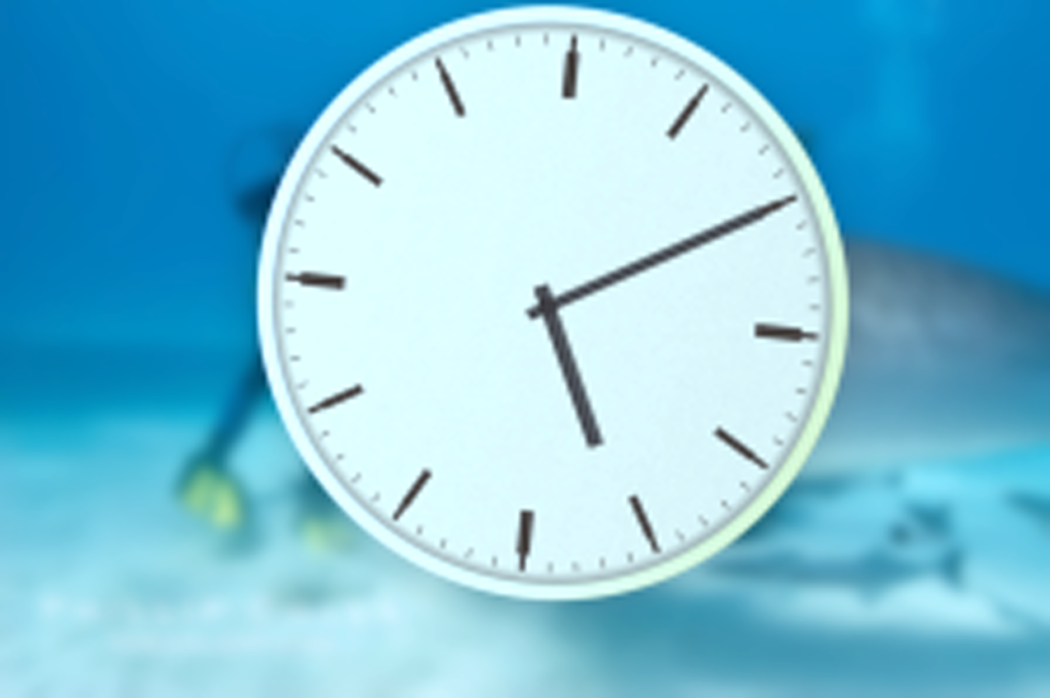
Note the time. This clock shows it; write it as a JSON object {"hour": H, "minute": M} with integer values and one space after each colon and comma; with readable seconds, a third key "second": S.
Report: {"hour": 5, "minute": 10}
